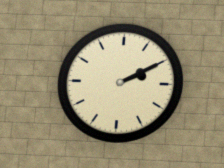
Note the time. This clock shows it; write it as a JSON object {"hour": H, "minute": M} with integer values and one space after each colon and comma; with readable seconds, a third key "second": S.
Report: {"hour": 2, "minute": 10}
